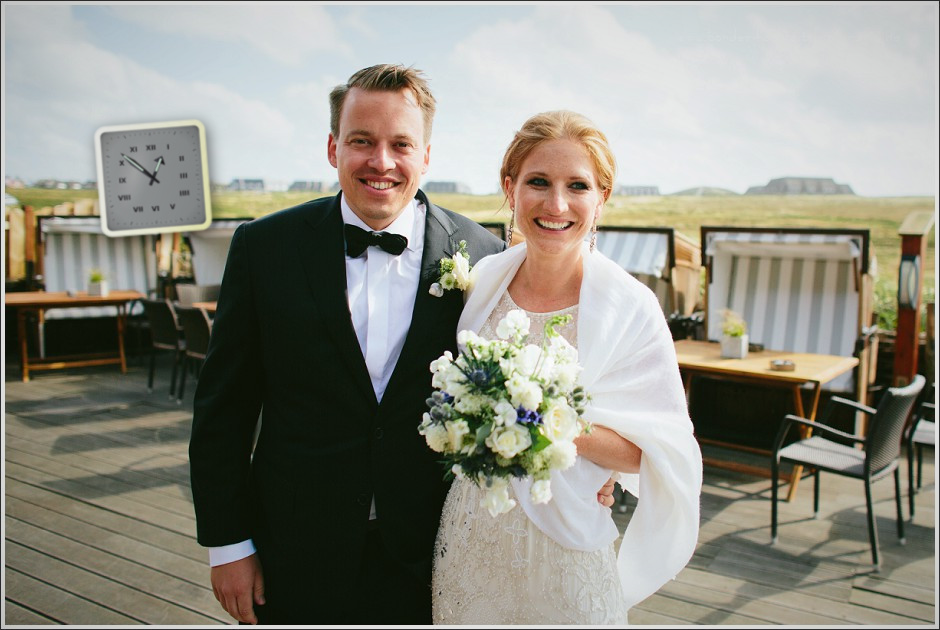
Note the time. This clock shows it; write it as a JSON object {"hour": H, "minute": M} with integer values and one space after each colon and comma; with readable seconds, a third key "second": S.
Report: {"hour": 12, "minute": 52}
